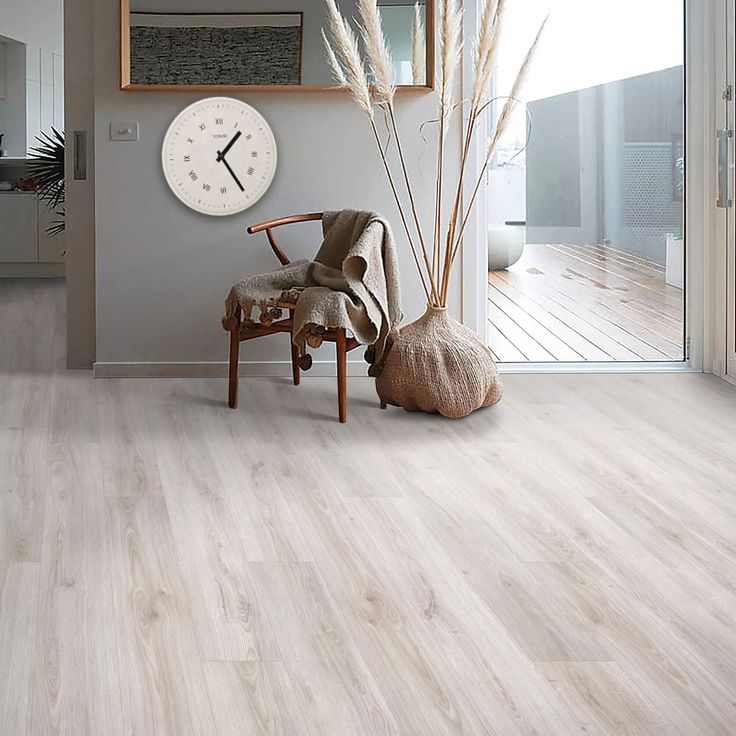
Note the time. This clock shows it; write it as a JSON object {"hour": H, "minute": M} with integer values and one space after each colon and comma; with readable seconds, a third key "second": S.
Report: {"hour": 1, "minute": 25}
